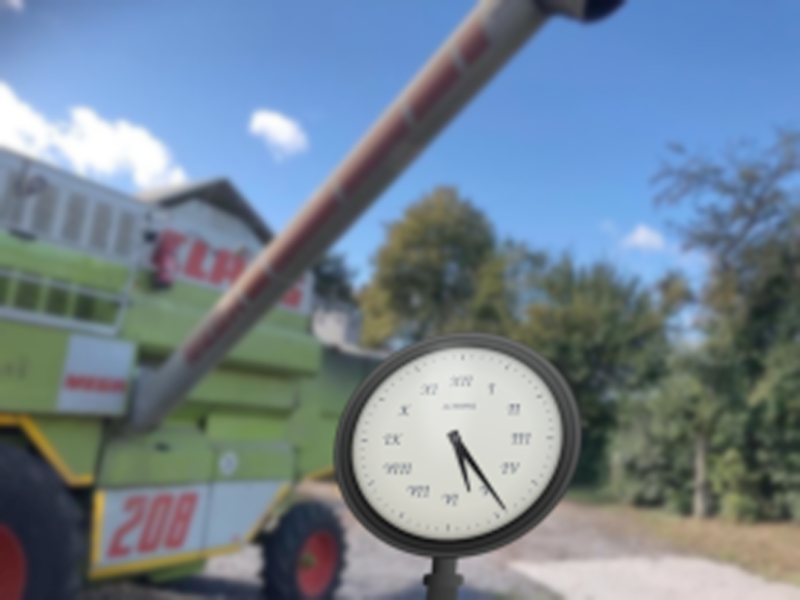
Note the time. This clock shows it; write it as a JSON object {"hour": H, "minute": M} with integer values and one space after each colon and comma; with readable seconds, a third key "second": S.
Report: {"hour": 5, "minute": 24}
